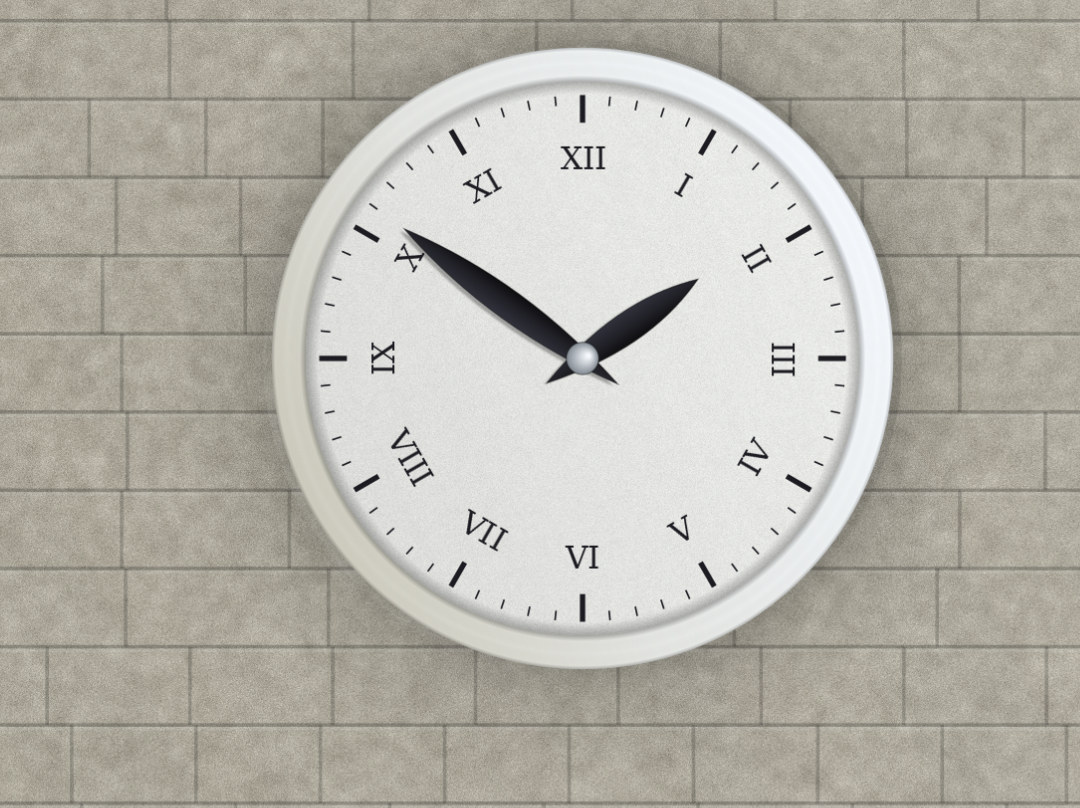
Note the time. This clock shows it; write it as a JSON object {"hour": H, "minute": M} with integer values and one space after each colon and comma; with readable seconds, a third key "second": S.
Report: {"hour": 1, "minute": 51}
